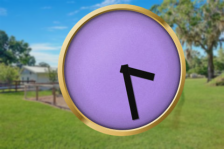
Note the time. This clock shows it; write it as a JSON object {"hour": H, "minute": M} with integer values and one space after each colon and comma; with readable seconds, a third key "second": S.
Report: {"hour": 3, "minute": 28}
